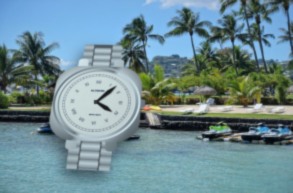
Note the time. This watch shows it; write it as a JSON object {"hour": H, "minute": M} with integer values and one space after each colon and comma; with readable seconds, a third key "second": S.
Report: {"hour": 4, "minute": 7}
